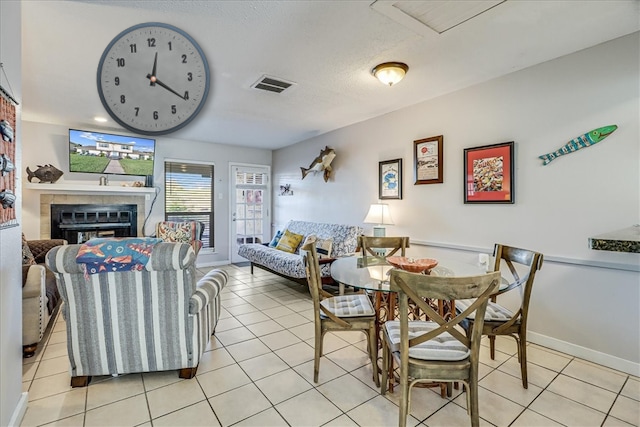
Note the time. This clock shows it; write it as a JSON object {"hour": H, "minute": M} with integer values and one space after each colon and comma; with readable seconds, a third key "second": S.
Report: {"hour": 12, "minute": 21}
